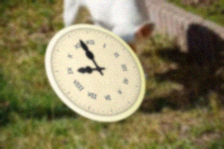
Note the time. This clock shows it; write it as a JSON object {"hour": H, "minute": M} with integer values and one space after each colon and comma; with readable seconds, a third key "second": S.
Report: {"hour": 8, "minute": 57}
